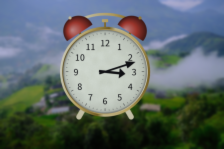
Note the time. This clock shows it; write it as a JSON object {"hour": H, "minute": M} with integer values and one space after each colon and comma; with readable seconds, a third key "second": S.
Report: {"hour": 3, "minute": 12}
